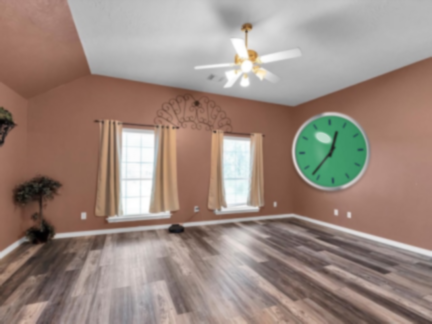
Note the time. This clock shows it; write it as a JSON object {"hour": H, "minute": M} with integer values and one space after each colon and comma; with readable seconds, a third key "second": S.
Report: {"hour": 12, "minute": 37}
